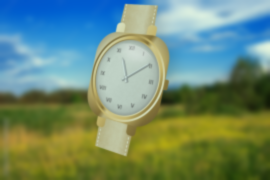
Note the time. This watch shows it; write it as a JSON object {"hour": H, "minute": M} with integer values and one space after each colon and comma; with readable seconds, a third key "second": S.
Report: {"hour": 11, "minute": 9}
